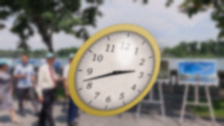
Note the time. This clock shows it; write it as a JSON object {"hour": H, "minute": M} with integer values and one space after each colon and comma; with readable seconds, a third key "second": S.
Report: {"hour": 2, "minute": 42}
